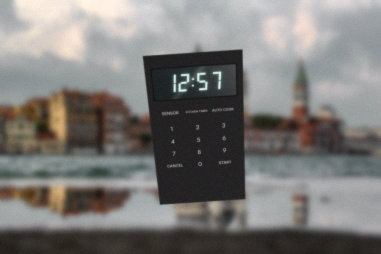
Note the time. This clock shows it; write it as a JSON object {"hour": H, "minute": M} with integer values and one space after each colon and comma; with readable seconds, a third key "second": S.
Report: {"hour": 12, "minute": 57}
